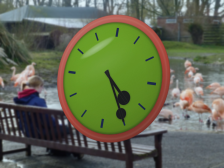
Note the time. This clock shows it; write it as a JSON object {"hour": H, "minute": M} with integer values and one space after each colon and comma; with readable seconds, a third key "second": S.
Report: {"hour": 4, "minute": 25}
